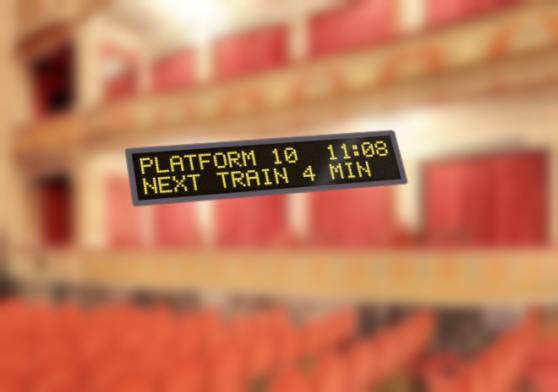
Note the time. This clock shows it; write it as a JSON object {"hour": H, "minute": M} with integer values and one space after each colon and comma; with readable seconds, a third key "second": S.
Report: {"hour": 11, "minute": 8}
